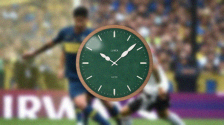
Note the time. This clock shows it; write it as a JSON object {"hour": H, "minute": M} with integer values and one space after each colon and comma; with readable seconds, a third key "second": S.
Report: {"hour": 10, "minute": 8}
